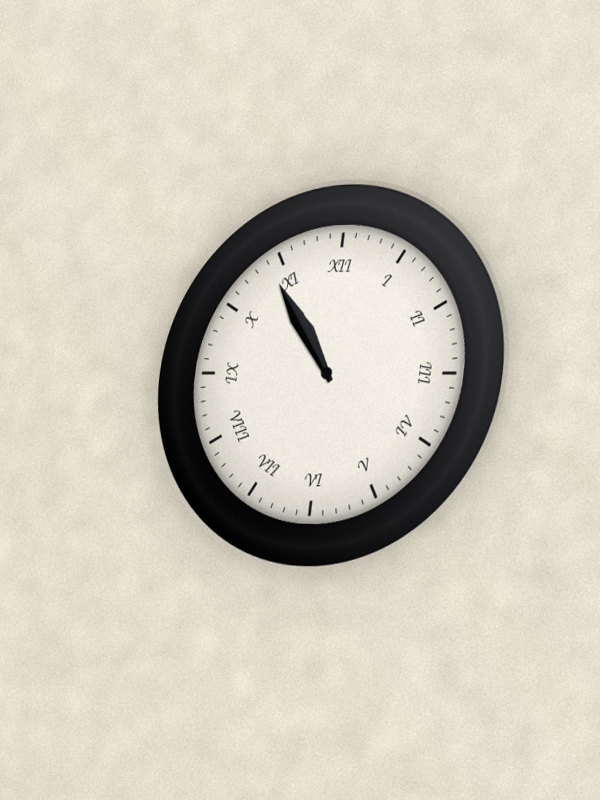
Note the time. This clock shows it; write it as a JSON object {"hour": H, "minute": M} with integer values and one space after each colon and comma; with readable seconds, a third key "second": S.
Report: {"hour": 10, "minute": 54}
